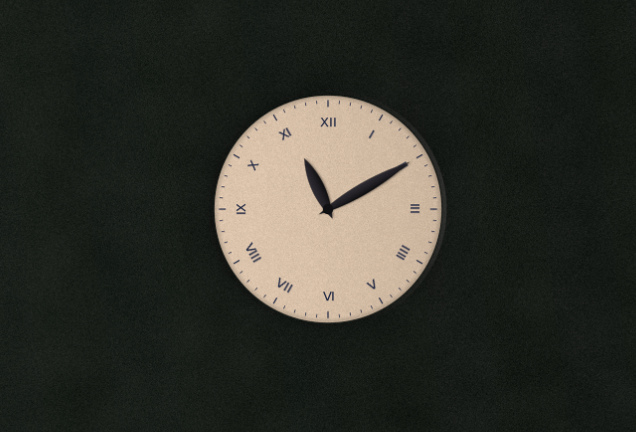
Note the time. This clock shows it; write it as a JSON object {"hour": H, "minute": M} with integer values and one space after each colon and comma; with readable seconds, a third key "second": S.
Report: {"hour": 11, "minute": 10}
